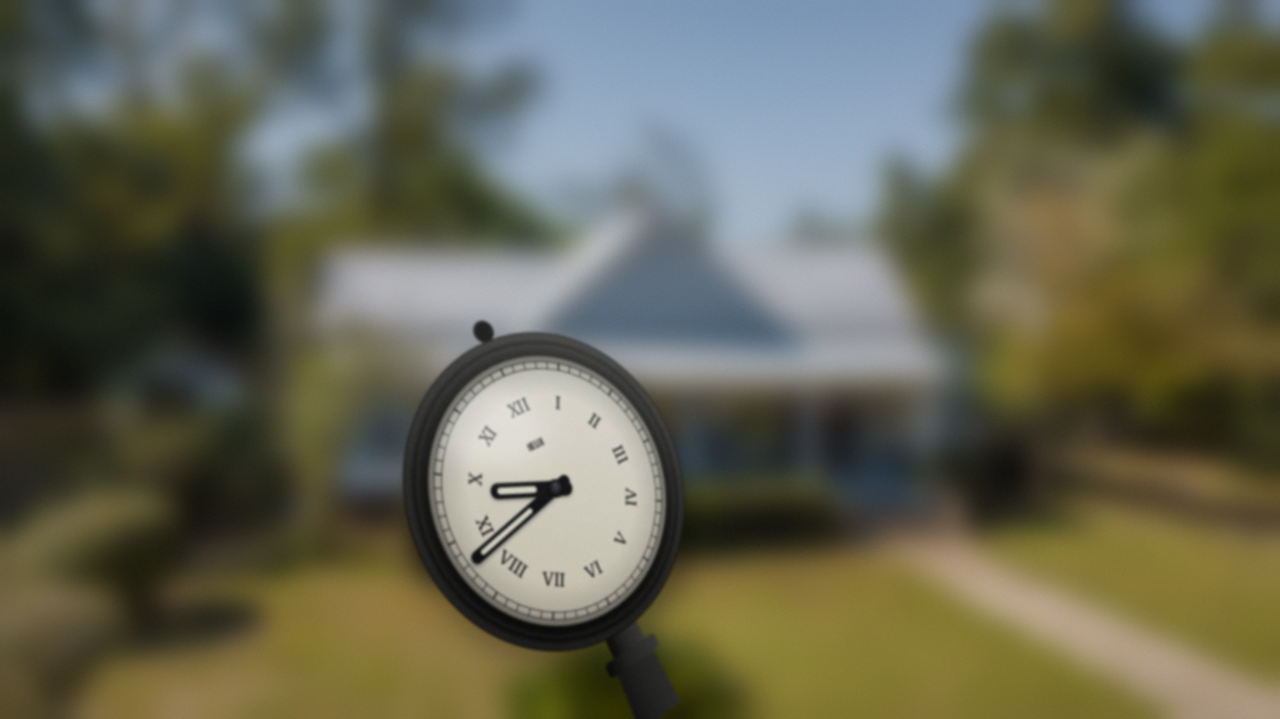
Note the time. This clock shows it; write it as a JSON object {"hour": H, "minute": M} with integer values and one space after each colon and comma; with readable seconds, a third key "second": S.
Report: {"hour": 9, "minute": 43}
